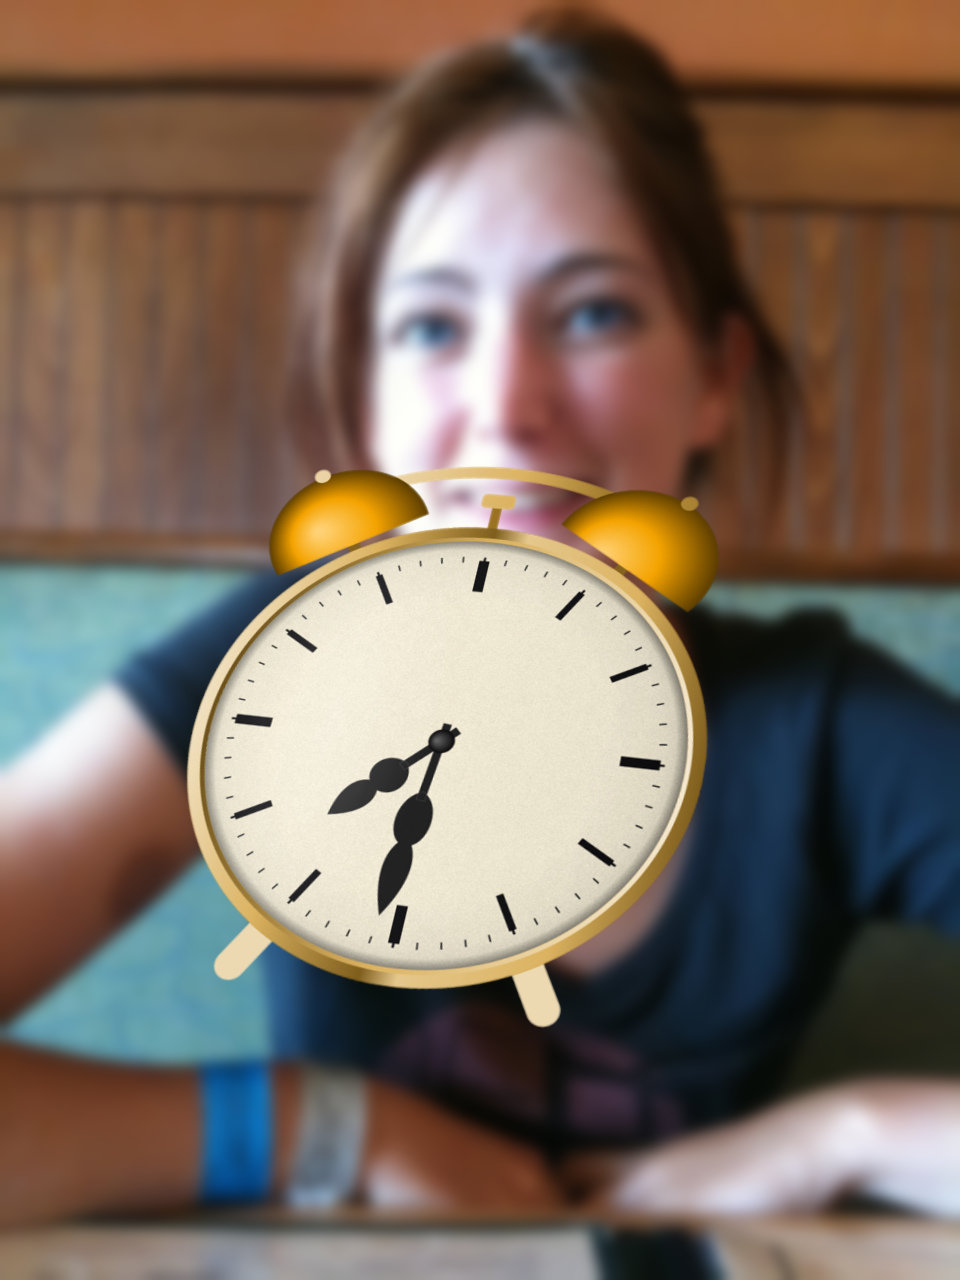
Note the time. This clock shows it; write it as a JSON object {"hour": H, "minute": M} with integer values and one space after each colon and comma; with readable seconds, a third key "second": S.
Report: {"hour": 7, "minute": 31}
